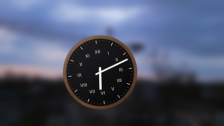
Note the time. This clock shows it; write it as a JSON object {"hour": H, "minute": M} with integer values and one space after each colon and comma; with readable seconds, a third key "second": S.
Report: {"hour": 6, "minute": 12}
